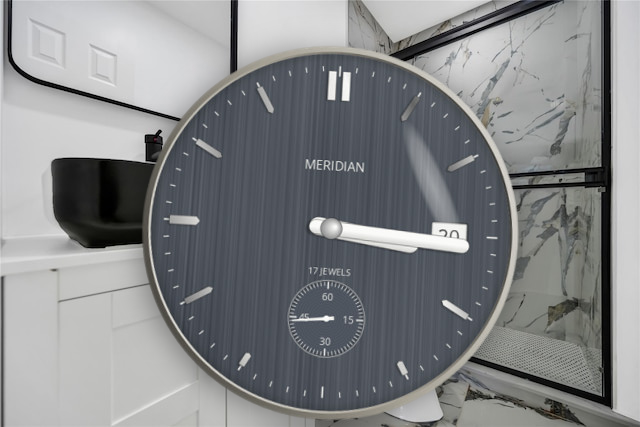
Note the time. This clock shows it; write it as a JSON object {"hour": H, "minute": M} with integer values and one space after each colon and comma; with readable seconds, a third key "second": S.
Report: {"hour": 3, "minute": 15, "second": 44}
